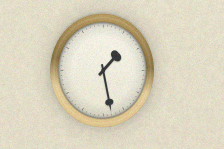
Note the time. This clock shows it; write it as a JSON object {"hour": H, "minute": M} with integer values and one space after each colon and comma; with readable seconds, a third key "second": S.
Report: {"hour": 1, "minute": 28}
